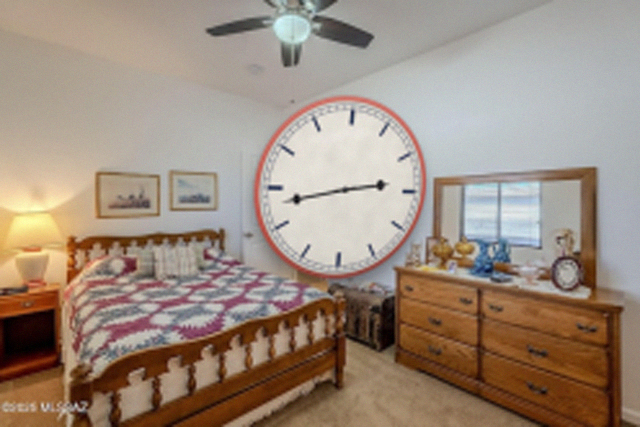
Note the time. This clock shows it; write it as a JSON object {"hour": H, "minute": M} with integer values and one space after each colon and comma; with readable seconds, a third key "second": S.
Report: {"hour": 2, "minute": 43}
